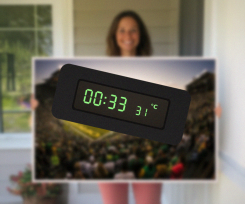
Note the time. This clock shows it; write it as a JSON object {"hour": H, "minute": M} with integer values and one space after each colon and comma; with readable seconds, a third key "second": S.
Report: {"hour": 0, "minute": 33}
